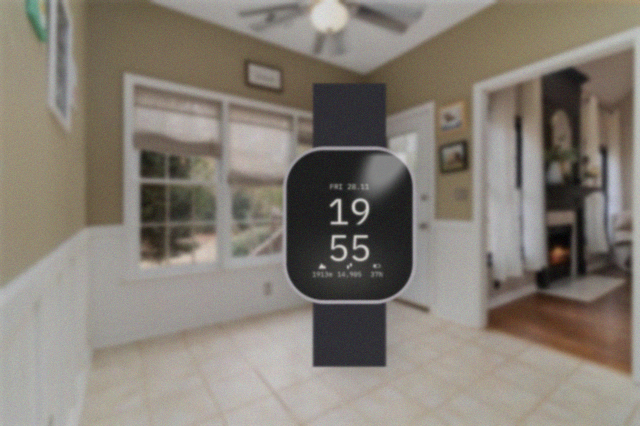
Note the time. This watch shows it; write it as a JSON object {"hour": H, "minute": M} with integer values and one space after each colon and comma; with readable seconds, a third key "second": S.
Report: {"hour": 19, "minute": 55}
